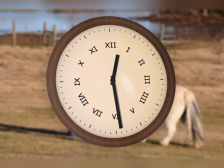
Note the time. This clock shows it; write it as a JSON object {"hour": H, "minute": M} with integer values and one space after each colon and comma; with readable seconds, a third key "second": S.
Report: {"hour": 12, "minute": 29}
